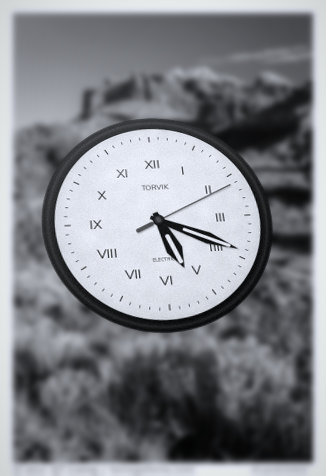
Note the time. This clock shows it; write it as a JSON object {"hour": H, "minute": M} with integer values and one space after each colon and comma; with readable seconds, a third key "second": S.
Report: {"hour": 5, "minute": 19, "second": 11}
